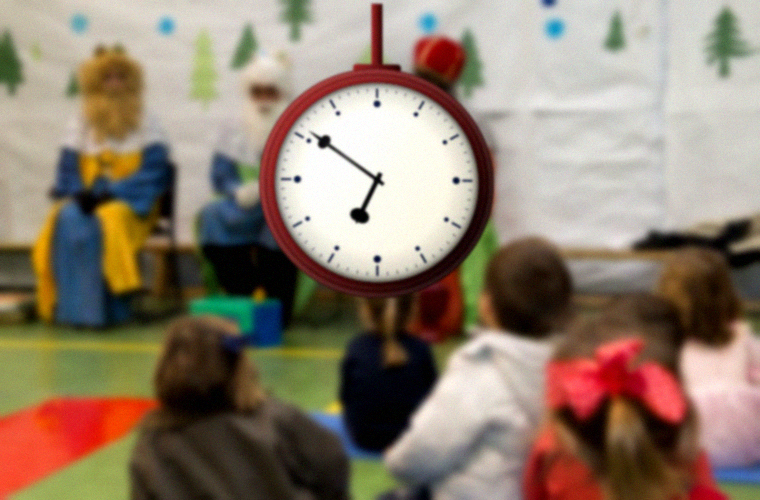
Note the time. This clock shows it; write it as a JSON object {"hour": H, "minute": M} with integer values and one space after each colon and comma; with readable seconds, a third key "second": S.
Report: {"hour": 6, "minute": 51}
